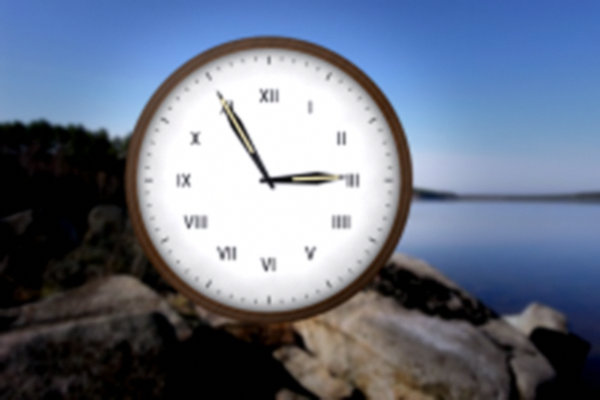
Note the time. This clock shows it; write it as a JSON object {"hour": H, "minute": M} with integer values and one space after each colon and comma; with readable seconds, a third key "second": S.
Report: {"hour": 2, "minute": 55}
